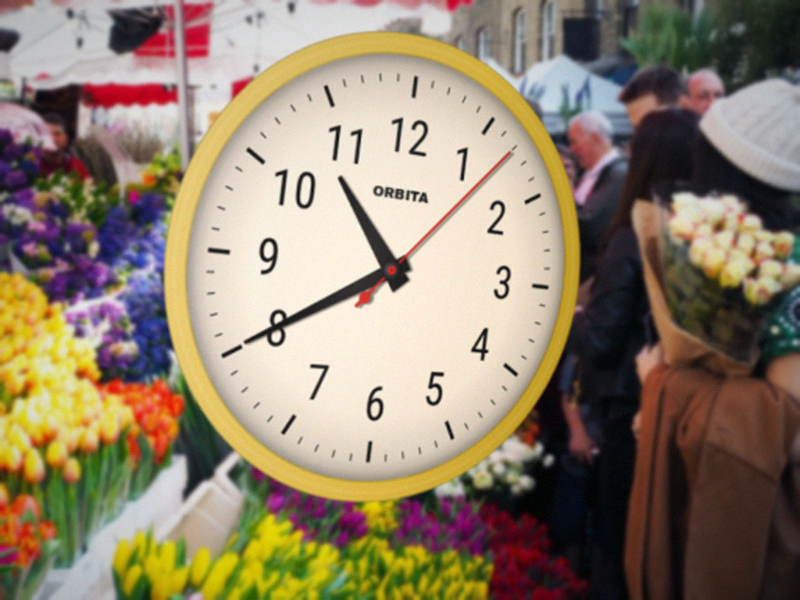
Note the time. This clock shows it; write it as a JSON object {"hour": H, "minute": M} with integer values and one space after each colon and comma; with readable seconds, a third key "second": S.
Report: {"hour": 10, "minute": 40, "second": 7}
